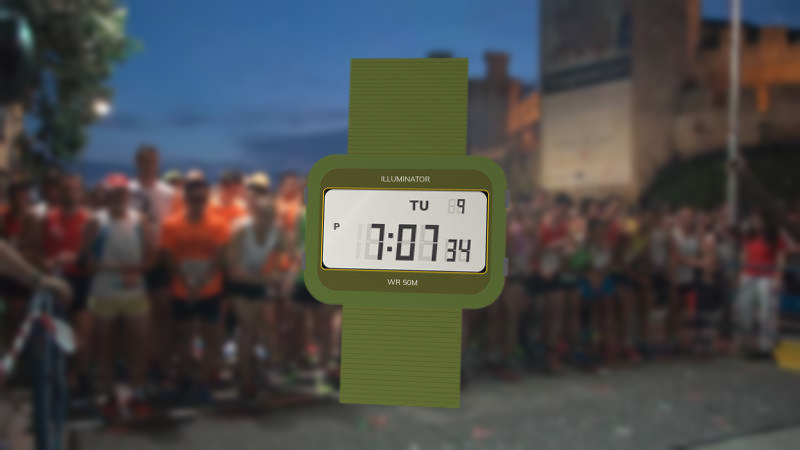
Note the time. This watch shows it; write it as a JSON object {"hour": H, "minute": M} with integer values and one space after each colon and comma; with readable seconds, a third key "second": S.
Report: {"hour": 7, "minute": 7, "second": 34}
